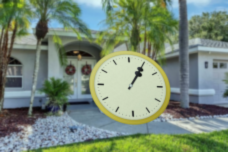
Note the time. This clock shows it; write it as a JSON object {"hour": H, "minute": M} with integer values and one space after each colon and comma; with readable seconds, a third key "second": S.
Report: {"hour": 1, "minute": 5}
